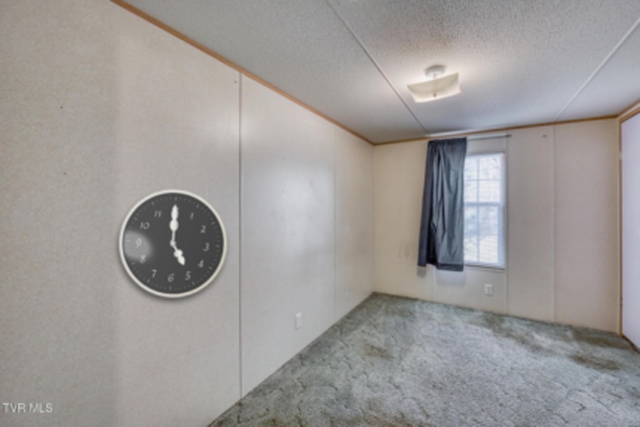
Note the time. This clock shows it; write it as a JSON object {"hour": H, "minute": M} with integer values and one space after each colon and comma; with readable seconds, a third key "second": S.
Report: {"hour": 5, "minute": 0}
